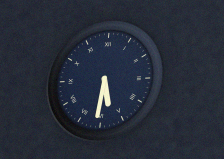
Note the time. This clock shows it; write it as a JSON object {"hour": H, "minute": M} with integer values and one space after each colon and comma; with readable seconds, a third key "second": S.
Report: {"hour": 5, "minute": 31}
